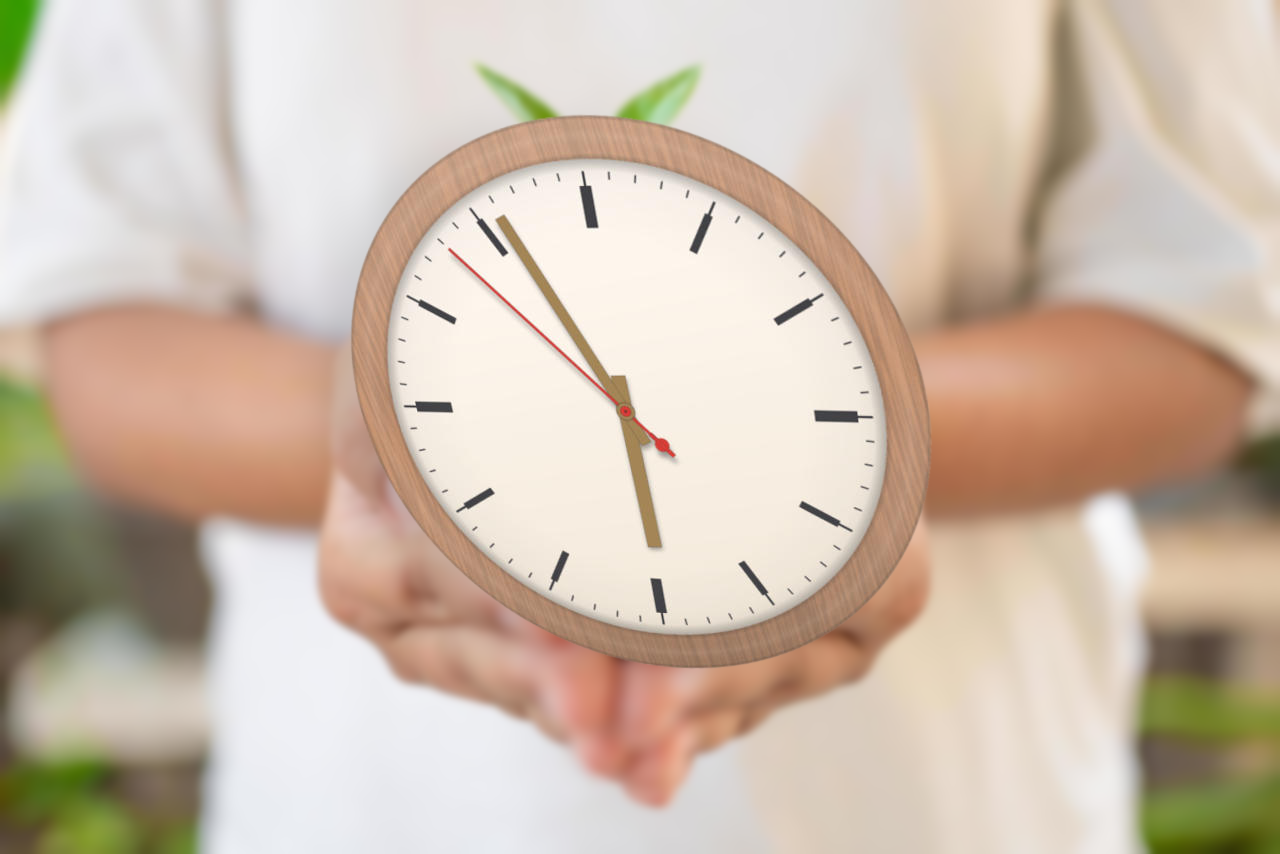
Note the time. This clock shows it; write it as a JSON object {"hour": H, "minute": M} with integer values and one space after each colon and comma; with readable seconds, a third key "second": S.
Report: {"hour": 5, "minute": 55, "second": 53}
